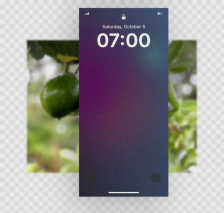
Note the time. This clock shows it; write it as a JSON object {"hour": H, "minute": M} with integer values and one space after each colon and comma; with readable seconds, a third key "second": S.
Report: {"hour": 7, "minute": 0}
